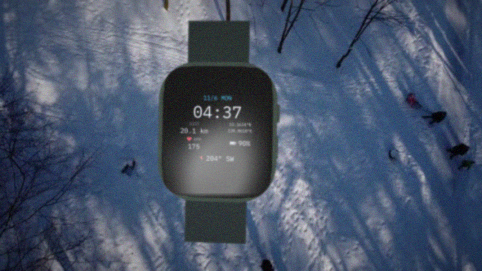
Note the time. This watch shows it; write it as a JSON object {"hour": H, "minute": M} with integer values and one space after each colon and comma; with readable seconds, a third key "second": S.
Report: {"hour": 4, "minute": 37}
